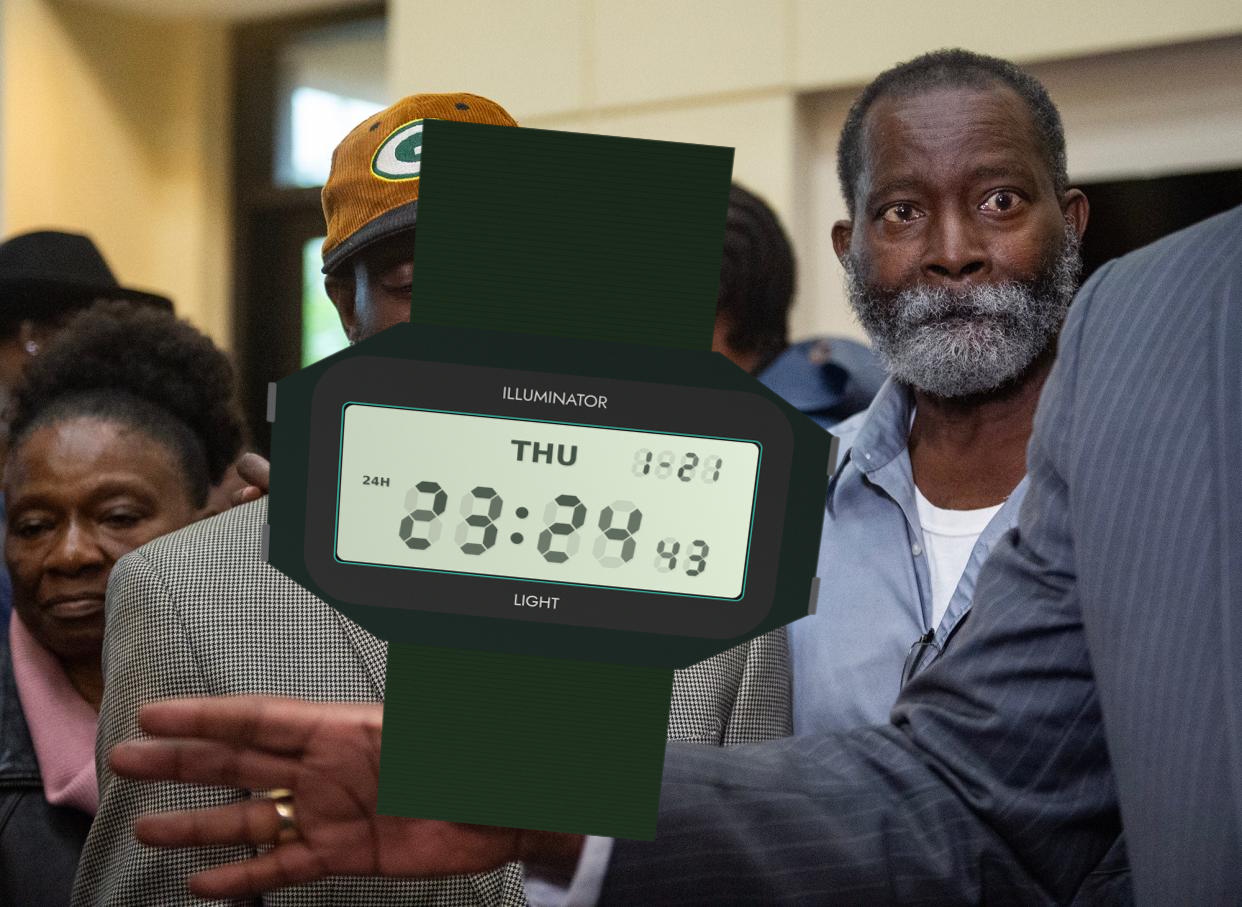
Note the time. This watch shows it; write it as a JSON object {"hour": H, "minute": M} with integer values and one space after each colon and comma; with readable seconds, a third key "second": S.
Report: {"hour": 23, "minute": 24, "second": 43}
